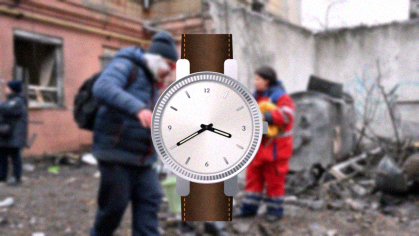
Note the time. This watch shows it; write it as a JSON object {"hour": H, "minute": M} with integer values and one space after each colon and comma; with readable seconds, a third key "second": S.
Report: {"hour": 3, "minute": 40}
